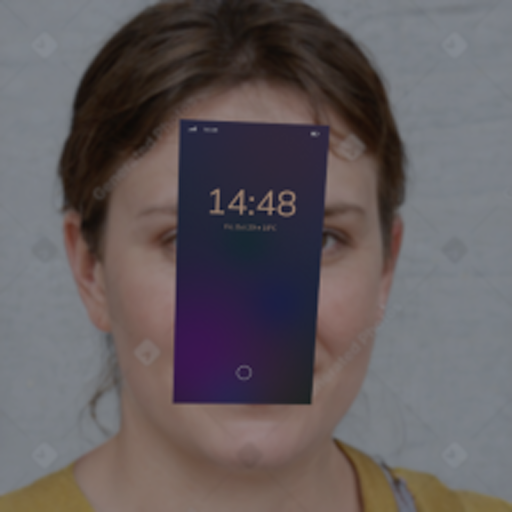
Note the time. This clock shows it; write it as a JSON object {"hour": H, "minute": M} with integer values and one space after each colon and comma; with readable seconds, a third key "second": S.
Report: {"hour": 14, "minute": 48}
